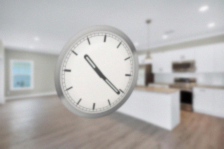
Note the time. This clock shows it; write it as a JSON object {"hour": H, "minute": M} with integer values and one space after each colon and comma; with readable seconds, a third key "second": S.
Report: {"hour": 10, "minute": 21}
